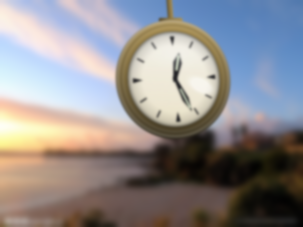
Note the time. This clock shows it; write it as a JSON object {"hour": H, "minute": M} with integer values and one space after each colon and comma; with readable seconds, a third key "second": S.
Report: {"hour": 12, "minute": 26}
